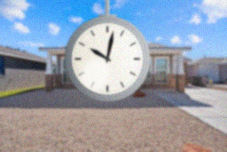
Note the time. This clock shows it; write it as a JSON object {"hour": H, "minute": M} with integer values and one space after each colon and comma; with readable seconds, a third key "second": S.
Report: {"hour": 10, "minute": 2}
